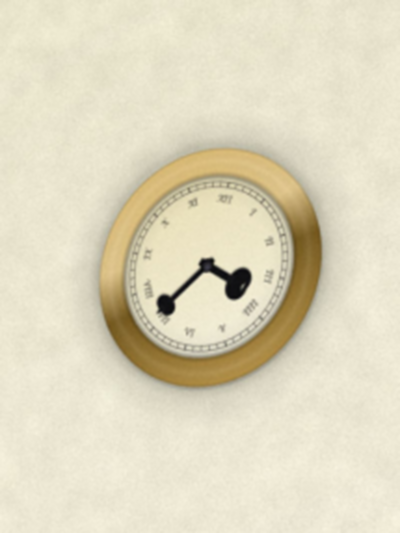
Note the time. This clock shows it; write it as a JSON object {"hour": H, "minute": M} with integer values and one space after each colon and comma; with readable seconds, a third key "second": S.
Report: {"hour": 3, "minute": 36}
